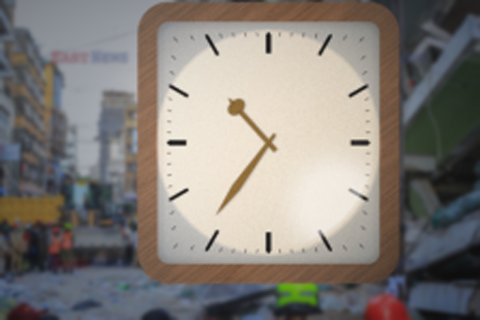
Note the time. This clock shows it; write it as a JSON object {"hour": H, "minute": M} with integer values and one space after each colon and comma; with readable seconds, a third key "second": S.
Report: {"hour": 10, "minute": 36}
